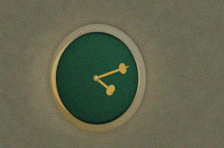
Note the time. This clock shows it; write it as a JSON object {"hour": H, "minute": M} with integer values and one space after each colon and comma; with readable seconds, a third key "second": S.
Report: {"hour": 4, "minute": 12}
